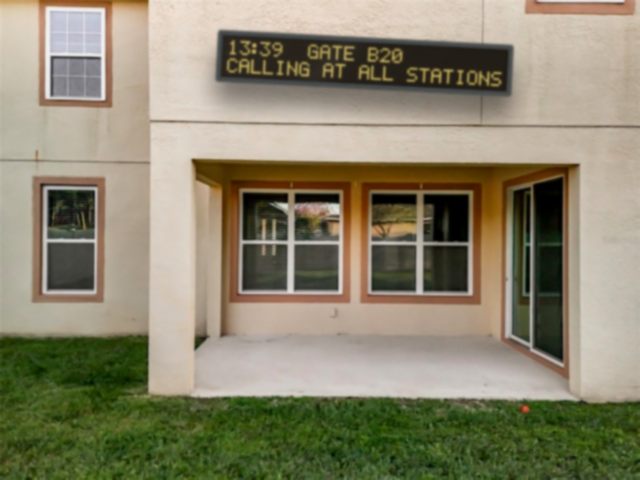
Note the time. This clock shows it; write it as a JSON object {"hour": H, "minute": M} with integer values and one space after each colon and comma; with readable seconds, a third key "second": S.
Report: {"hour": 13, "minute": 39}
